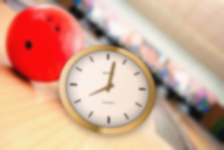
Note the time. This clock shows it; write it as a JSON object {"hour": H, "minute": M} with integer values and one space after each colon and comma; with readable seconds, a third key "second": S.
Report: {"hour": 8, "minute": 2}
